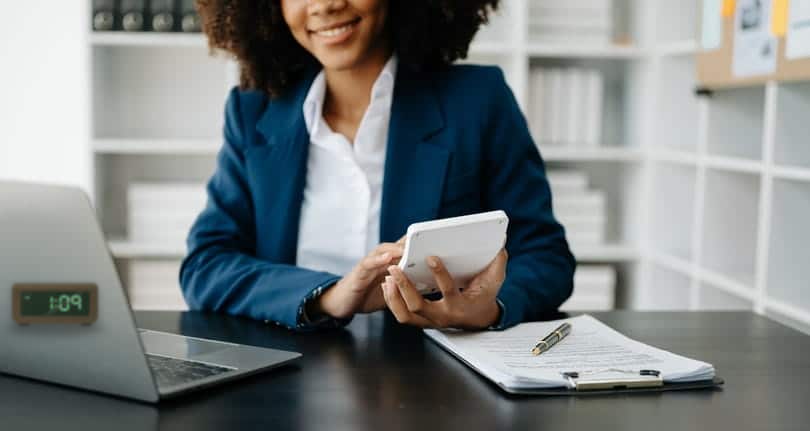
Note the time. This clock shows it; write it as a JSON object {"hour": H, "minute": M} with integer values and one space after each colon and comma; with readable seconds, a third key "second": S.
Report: {"hour": 1, "minute": 9}
